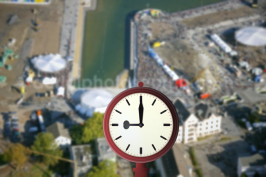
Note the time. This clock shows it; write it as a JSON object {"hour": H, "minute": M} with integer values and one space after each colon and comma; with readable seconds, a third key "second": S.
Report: {"hour": 9, "minute": 0}
